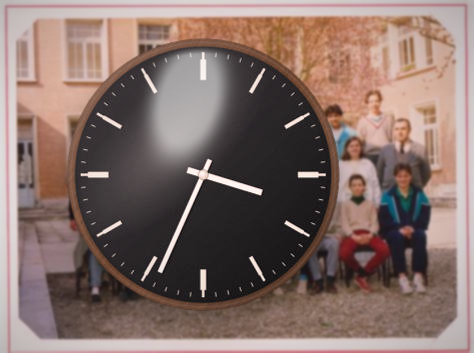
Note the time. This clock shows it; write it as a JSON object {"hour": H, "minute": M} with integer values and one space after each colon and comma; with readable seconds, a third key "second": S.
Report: {"hour": 3, "minute": 34}
